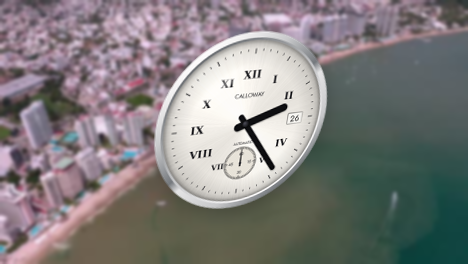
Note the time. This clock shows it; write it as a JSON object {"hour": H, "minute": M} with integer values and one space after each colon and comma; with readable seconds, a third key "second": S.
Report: {"hour": 2, "minute": 24}
